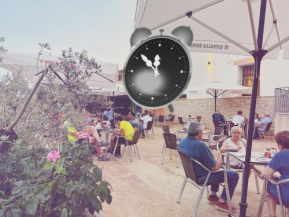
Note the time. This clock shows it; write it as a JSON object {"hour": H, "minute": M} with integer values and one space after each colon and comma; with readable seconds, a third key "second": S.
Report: {"hour": 11, "minute": 52}
